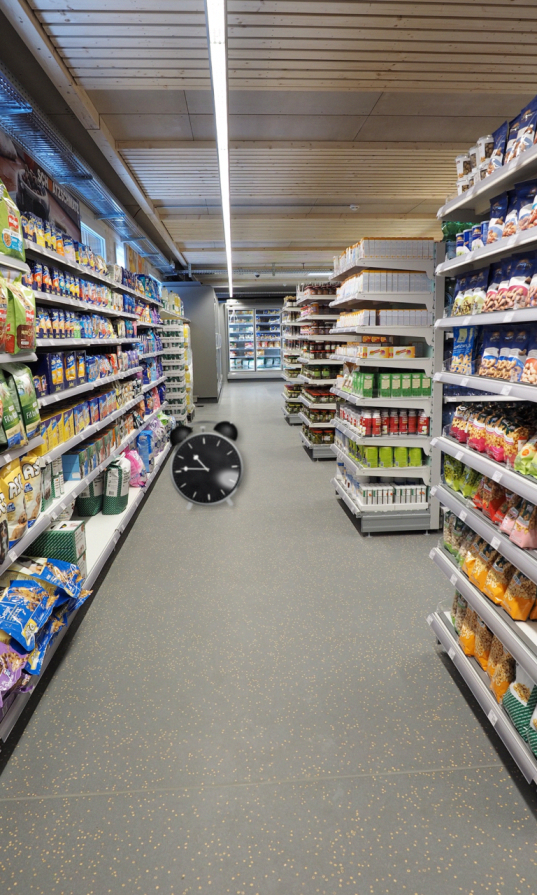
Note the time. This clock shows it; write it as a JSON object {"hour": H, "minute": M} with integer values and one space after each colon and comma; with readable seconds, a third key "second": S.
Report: {"hour": 10, "minute": 46}
